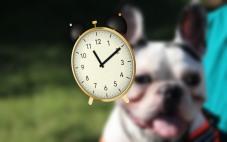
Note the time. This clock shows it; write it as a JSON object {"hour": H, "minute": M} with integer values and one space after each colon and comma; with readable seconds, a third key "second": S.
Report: {"hour": 11, "minute": 10}
